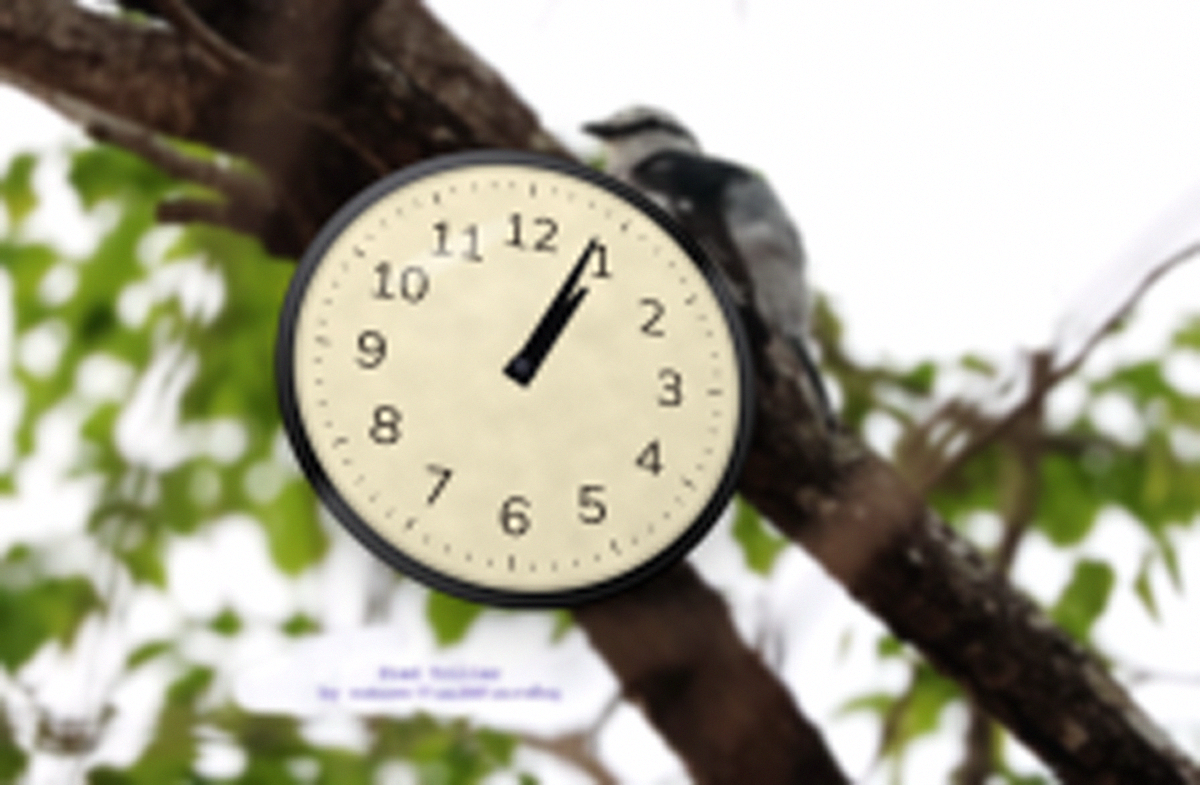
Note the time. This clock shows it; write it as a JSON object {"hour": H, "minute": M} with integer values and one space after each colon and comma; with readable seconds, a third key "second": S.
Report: {"hour": 1, "minute": 4}
